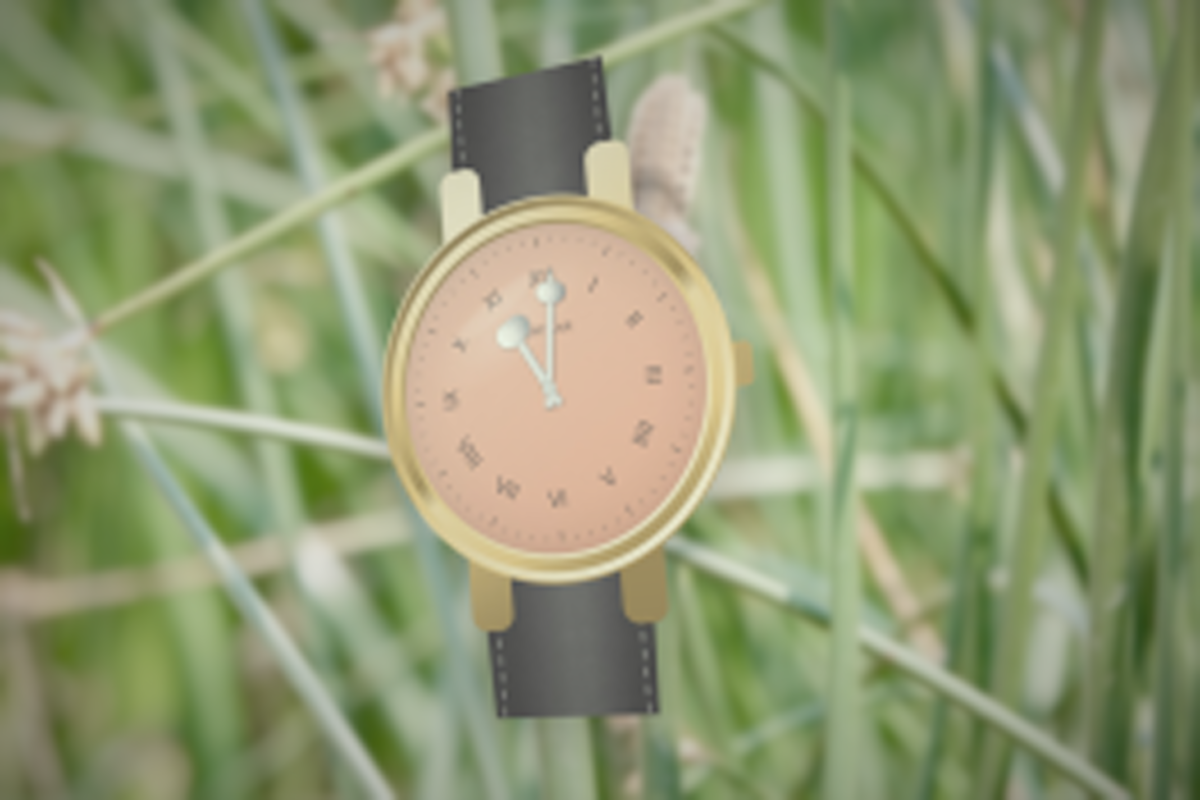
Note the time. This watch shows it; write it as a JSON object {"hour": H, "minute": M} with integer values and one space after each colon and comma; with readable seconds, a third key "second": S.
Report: {"hour": 11, "minute": 1}
